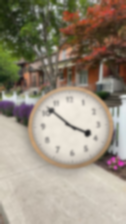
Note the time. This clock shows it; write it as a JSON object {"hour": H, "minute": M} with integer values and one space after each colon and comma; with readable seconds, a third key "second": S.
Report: {"hour": 3, "minute": 52}
